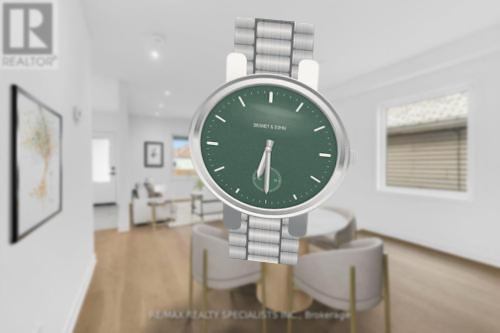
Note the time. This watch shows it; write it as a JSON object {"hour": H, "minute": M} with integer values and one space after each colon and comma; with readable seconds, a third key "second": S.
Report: {"hour": 6, "minute": 30}
